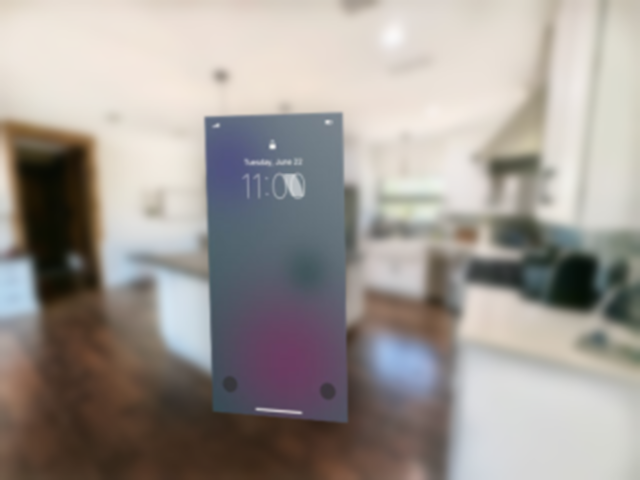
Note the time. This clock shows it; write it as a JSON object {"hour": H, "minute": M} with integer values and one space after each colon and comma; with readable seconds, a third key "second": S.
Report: {"hour": 11, "minute": 0}
